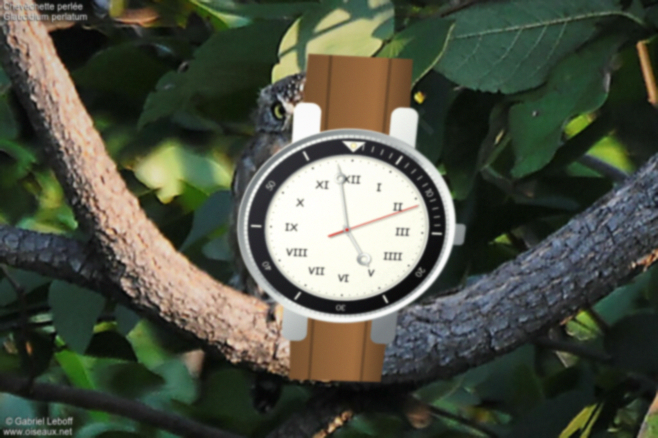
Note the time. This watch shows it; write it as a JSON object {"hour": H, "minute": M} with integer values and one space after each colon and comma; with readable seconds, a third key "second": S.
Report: {"hour": 4, "minute": 58, "second": 11}
